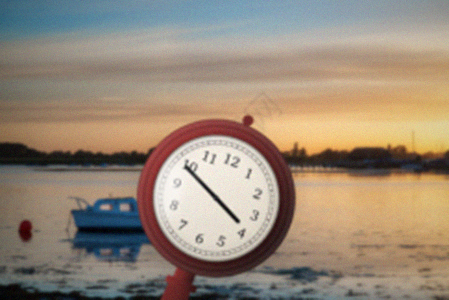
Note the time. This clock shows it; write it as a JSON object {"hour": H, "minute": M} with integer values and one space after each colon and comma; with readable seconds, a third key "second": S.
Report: {"hour": 3, "minute": 49}
